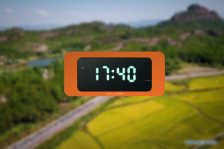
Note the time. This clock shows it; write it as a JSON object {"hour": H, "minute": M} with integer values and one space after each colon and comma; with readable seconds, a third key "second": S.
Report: {"hour": 17, "minute": 40}
